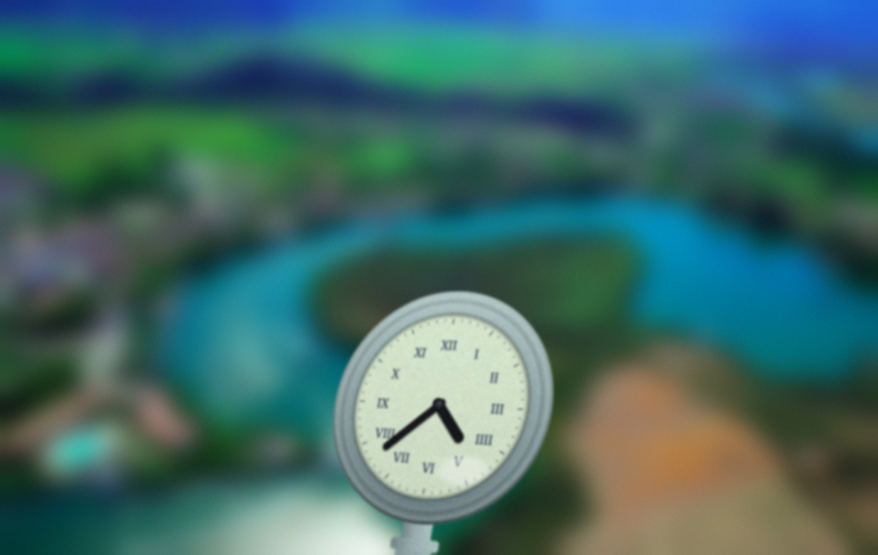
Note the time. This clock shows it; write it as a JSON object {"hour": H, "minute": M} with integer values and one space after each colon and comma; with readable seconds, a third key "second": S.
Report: {"hour": 4, "minute": 38}
